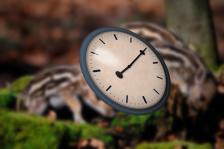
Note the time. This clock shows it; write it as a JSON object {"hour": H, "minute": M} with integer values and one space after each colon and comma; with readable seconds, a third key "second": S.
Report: {"hour": 8, "minute": 10}
